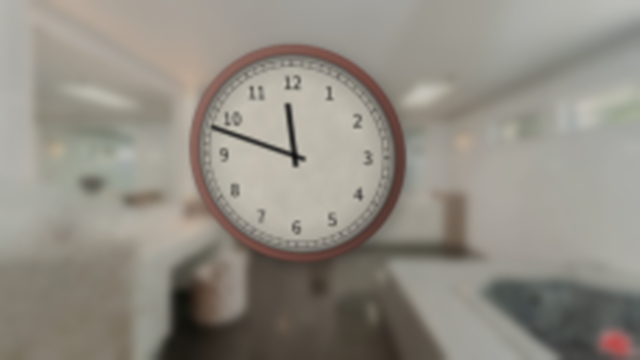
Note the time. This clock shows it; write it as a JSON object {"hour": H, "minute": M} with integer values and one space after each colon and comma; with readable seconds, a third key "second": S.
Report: {"hour": 11, "minute": 48}
